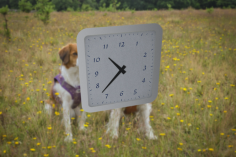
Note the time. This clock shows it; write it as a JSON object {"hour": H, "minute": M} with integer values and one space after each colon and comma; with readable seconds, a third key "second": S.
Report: {"hour": 10, "minute": 37}
